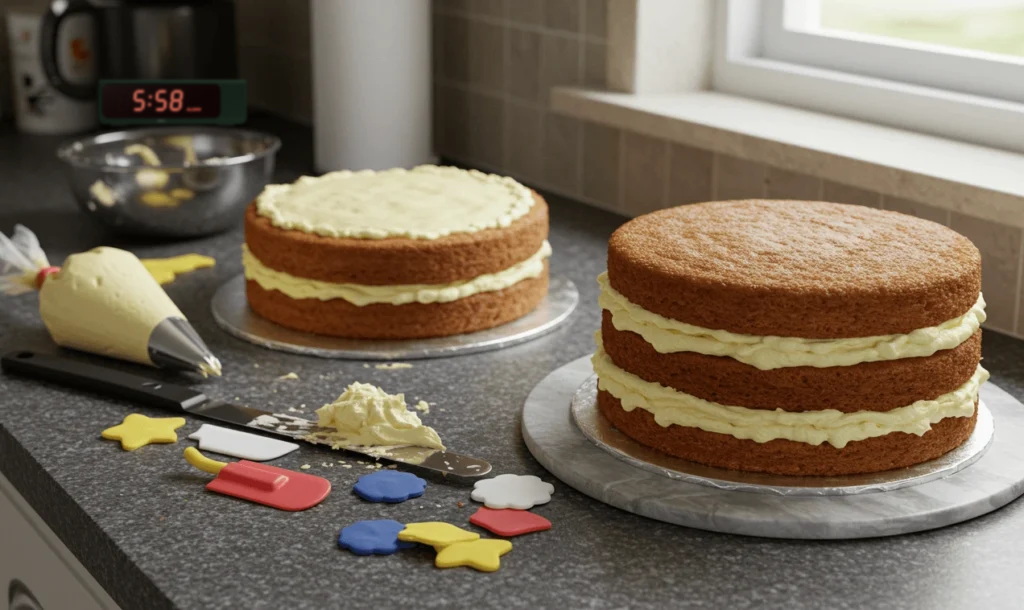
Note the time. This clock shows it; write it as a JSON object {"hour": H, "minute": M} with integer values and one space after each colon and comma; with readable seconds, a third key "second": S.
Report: {"hour": 5, "minute": 58}
